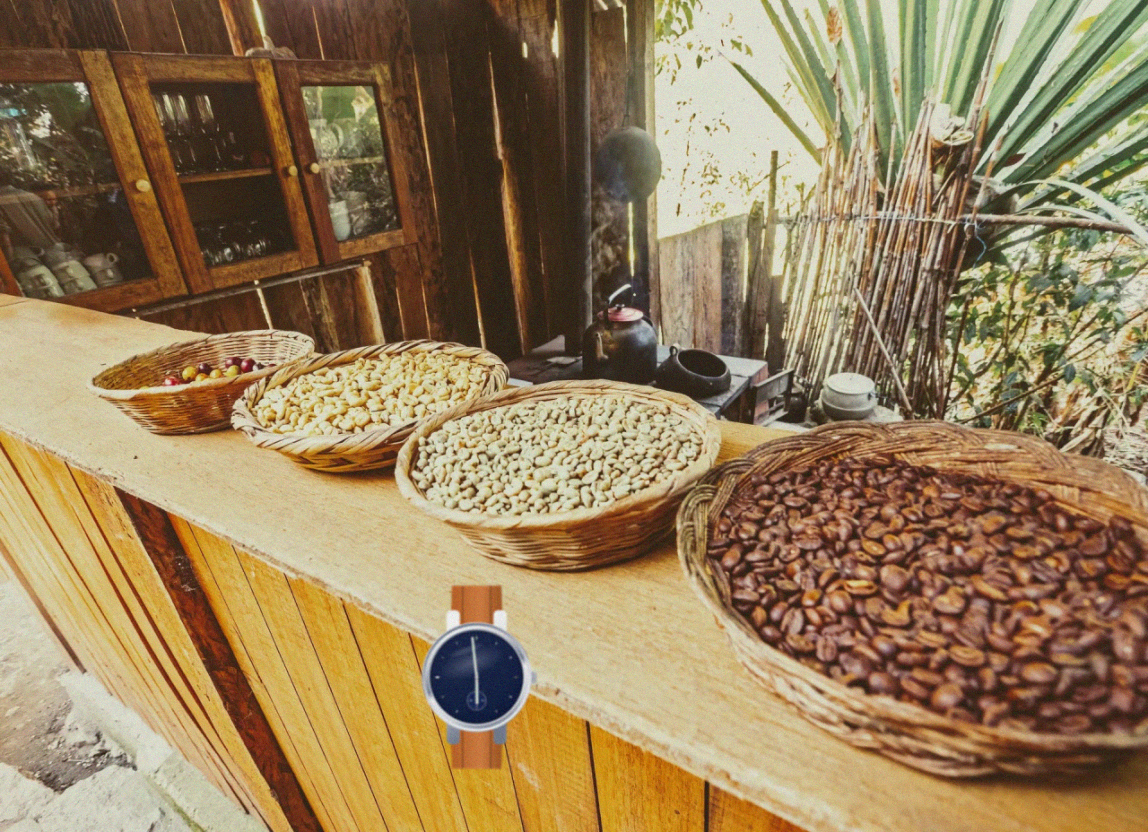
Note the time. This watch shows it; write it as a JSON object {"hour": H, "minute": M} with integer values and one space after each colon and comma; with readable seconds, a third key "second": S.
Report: {"hour": 5, "minute": 59}
